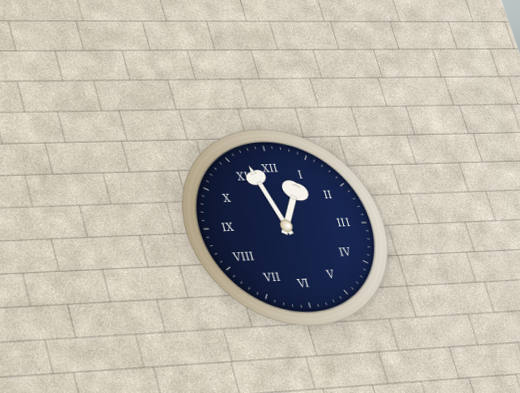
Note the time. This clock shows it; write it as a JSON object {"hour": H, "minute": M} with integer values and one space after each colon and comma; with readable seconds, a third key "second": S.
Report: {"hour": 12, "minute": 57}
